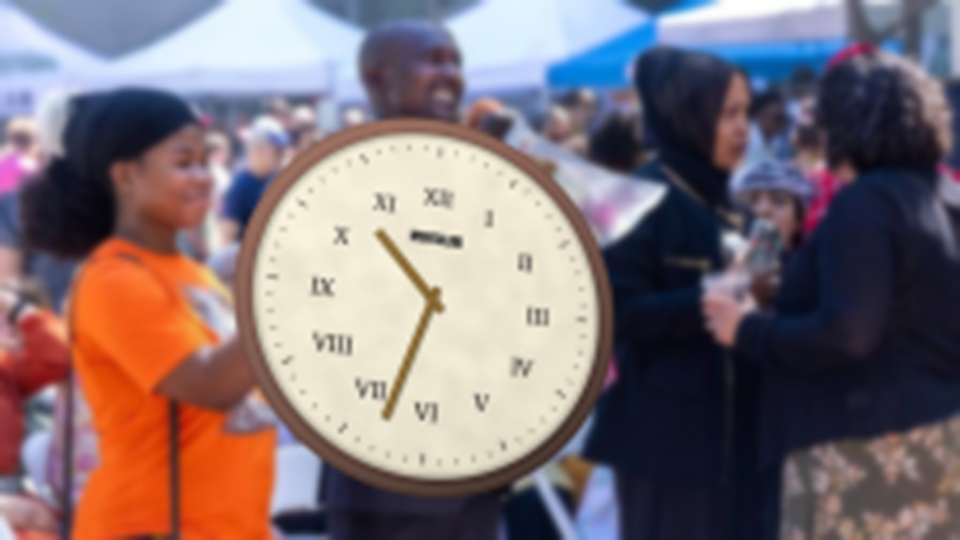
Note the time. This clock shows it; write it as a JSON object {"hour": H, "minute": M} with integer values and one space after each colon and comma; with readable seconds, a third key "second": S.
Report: {"hour": 10, "minute": 33}
